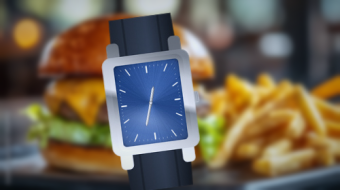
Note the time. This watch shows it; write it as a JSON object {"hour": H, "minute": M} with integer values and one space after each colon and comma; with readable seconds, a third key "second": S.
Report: {"hour": 12, "minute": 33}
